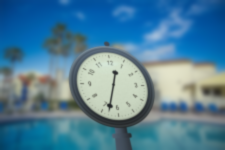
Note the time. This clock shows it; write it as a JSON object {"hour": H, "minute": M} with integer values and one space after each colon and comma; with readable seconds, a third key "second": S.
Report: {"hour": 12, "minute": 33}
